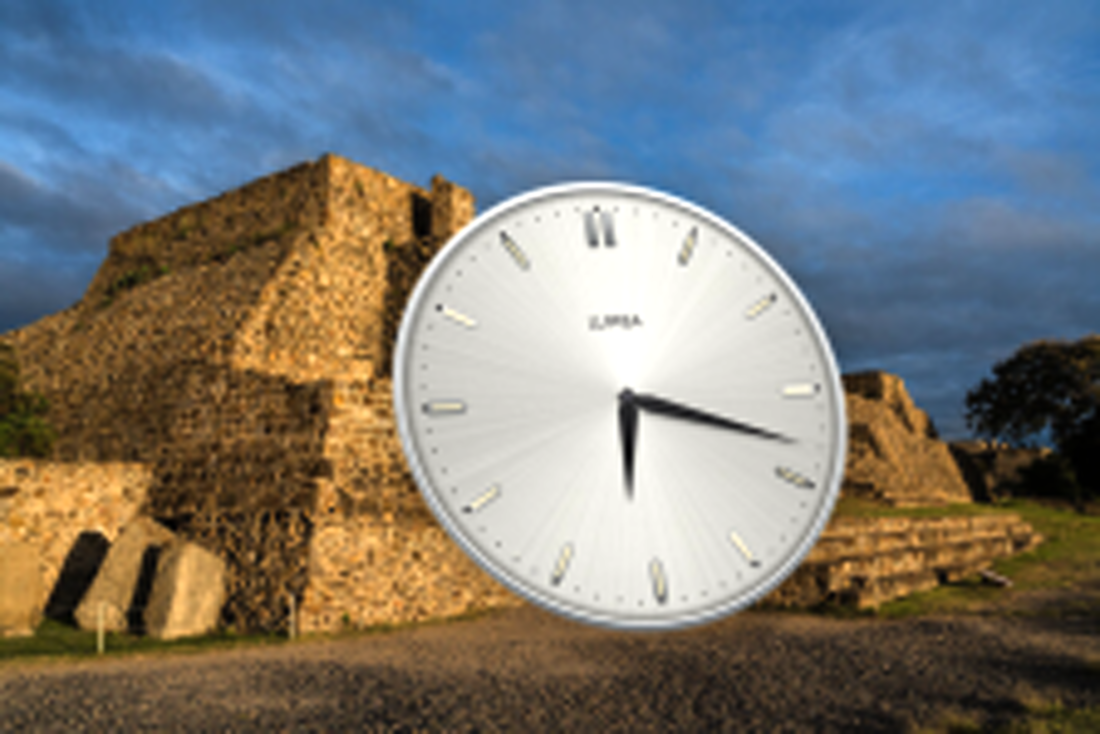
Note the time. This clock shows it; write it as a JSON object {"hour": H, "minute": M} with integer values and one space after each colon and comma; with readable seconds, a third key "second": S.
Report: {"hour": 6, "minute": 18}
